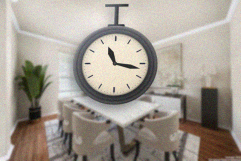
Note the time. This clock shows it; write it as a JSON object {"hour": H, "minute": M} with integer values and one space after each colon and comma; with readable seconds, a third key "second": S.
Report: {"hour": 11, "minute": 17}
